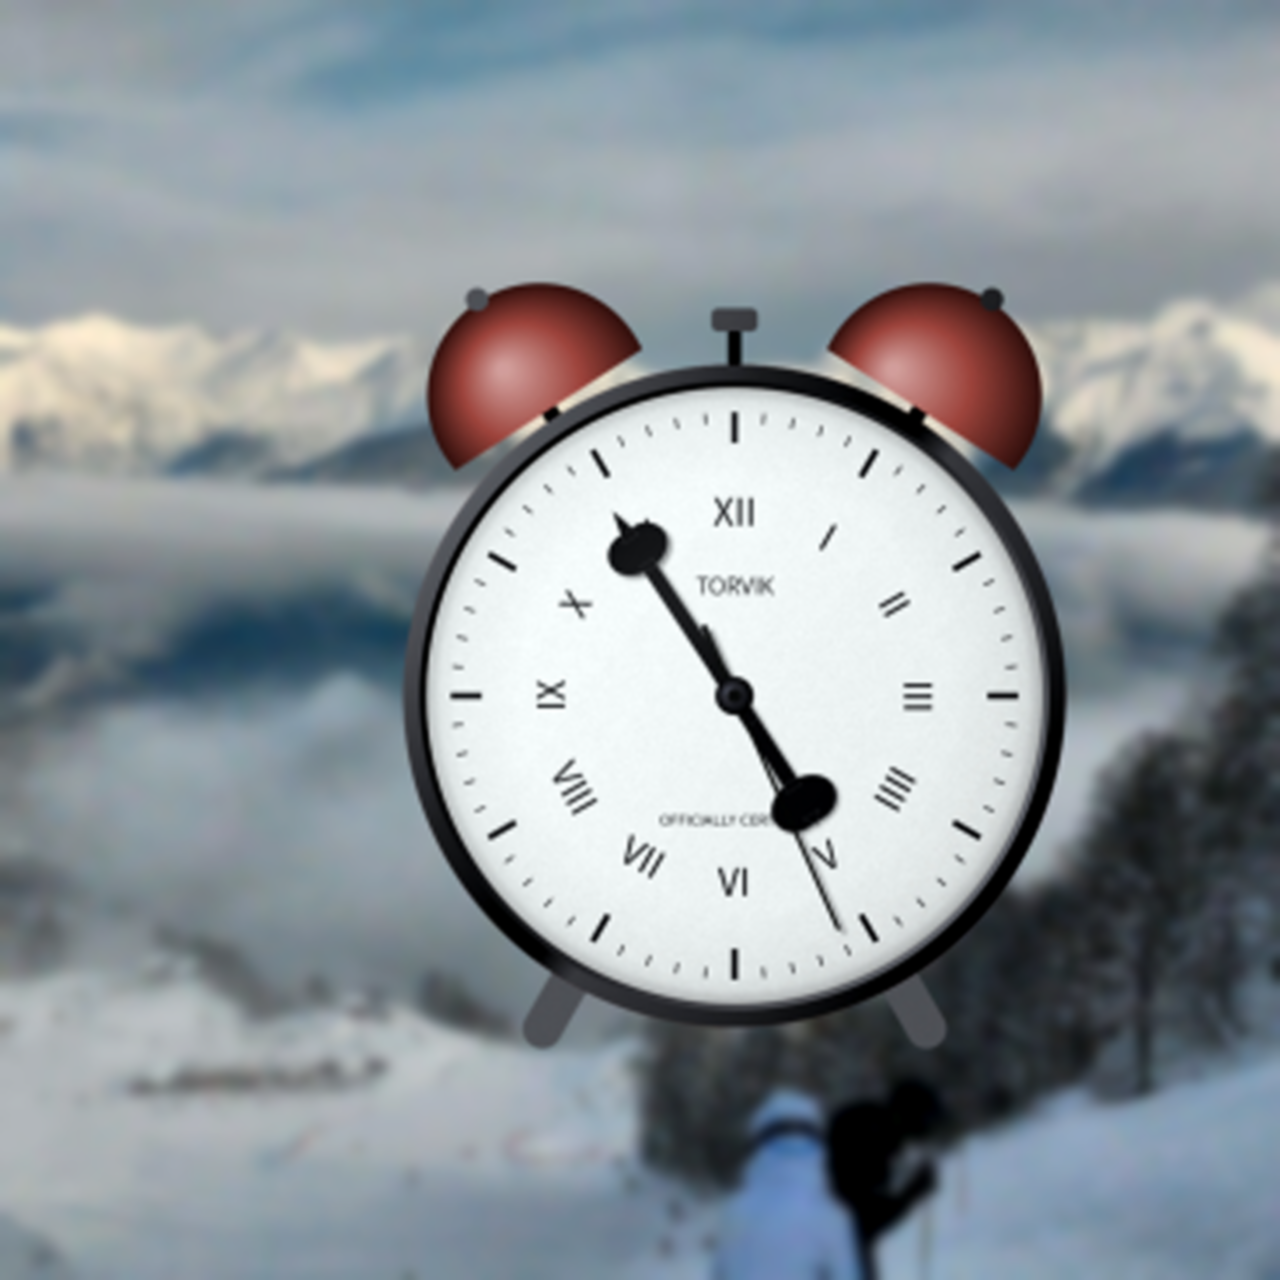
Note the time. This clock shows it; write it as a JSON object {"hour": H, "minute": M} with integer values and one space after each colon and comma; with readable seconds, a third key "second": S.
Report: {"hour": 4, "minute": 54, "second": 26}
